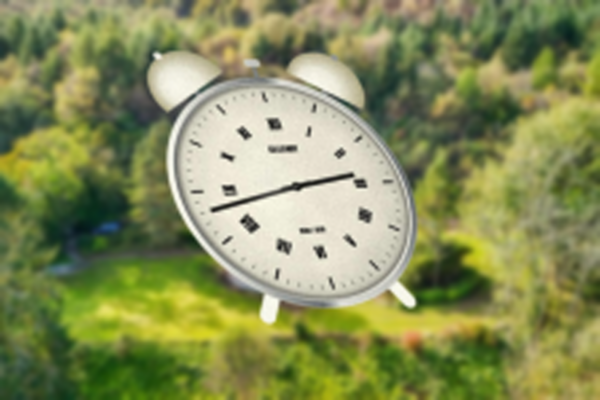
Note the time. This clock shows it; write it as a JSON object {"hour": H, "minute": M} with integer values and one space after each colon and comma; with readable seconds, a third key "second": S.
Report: {"hour": 2, "minute": 43}
